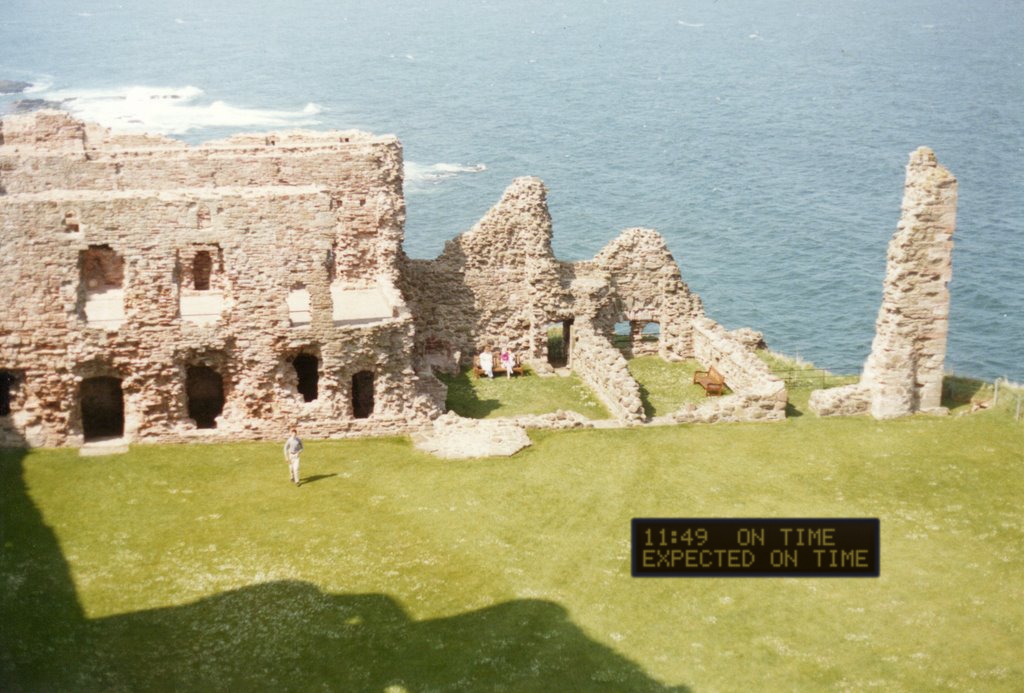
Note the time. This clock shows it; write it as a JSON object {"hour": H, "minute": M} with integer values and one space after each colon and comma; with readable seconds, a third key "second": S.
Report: {"hour": 11, "minute": 49}
